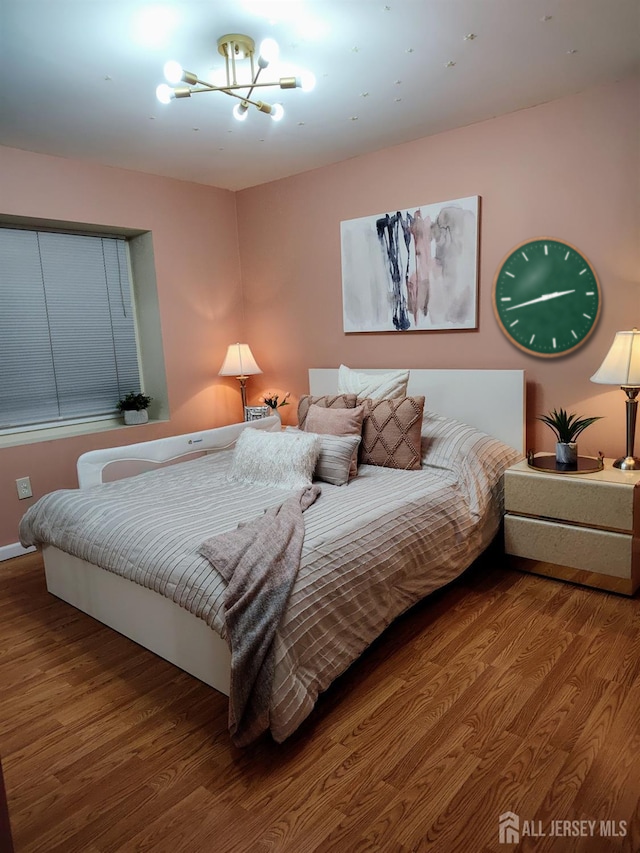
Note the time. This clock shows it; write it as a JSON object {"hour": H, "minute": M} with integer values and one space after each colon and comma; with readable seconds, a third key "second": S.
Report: {"hour": 2, "minute": 43}
